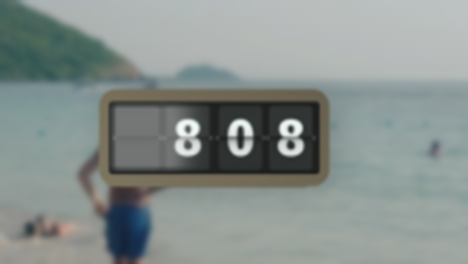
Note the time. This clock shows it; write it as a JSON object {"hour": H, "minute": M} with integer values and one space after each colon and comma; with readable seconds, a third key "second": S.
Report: {"hour": 8, "minute": 8}
